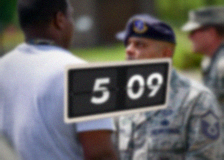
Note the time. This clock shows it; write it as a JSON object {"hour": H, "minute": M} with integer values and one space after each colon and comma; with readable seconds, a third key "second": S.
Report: {"hour": 5, "minute": 9}
